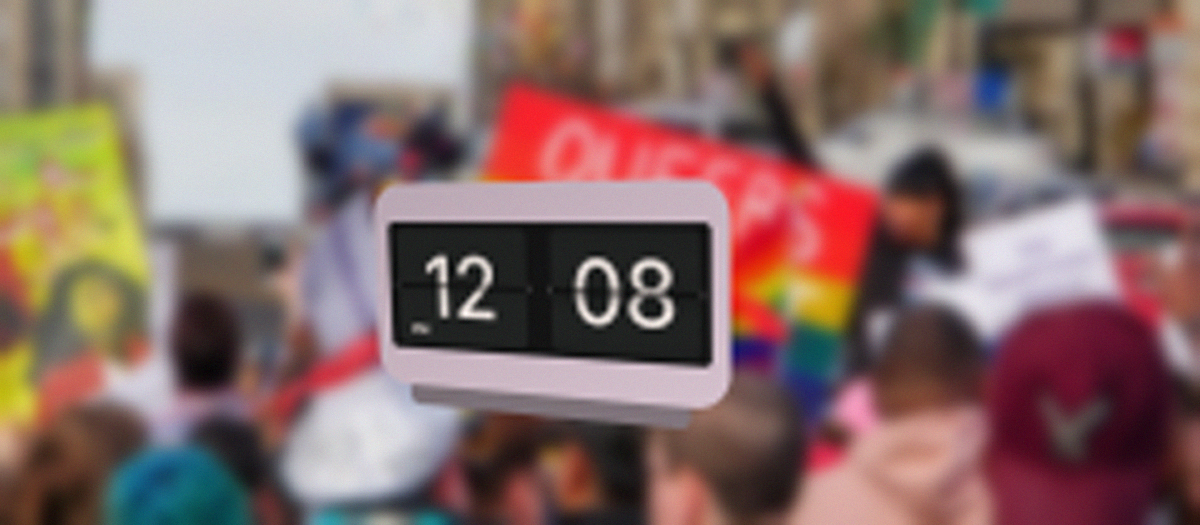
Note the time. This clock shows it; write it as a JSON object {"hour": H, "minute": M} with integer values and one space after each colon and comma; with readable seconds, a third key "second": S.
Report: {"hour": 12, "minute": 8}
